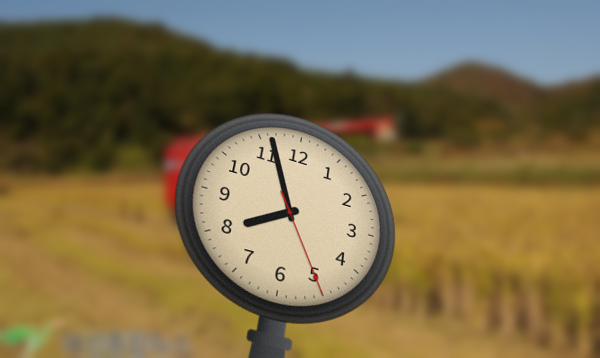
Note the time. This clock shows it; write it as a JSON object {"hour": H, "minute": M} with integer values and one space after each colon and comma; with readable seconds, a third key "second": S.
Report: {"hour": 7, "minute": 56, "second": 25}
